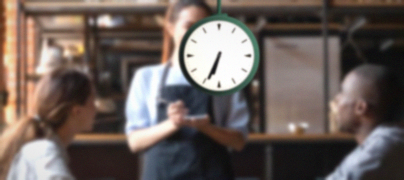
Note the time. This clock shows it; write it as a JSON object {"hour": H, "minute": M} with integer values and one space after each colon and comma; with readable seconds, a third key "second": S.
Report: {"hour": 6, "minute": 34}
